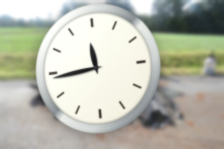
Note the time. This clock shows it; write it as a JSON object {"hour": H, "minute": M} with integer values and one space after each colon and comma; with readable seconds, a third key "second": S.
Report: {"hour": 11, "minute": 44}
